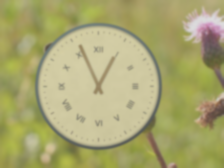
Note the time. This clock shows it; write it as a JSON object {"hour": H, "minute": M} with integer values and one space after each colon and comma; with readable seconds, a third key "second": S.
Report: {"hour": 12, "minute": 56}
